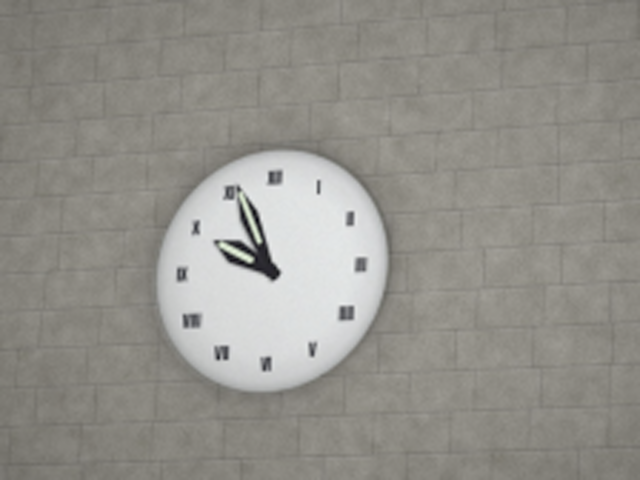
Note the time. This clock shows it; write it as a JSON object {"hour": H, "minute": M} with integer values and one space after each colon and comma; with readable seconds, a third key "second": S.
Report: {"hour": 9, "minute": 56}
